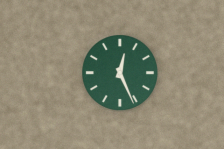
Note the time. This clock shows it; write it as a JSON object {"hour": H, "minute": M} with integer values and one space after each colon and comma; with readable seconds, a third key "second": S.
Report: {"hour": 12, "minute": 26}
